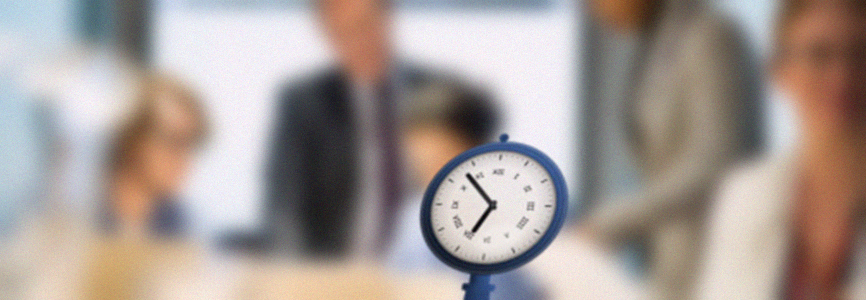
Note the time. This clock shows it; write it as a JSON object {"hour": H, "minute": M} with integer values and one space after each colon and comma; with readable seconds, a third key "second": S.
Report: {"hour": 6, "minute": 53}
